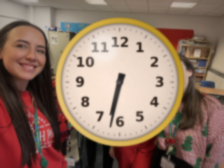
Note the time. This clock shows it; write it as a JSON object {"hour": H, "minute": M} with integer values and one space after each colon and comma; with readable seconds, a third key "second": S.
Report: {"hour": 6, "minute": 32}
